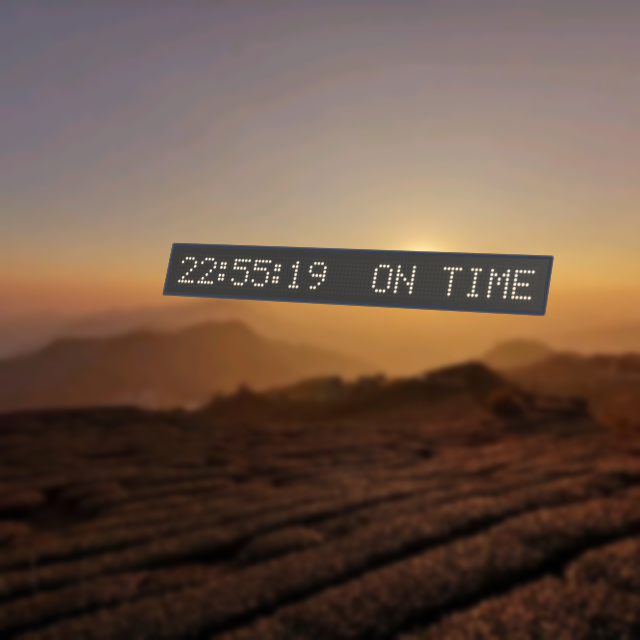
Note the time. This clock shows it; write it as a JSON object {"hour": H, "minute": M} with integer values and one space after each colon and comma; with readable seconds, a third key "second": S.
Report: {"hour": 22, "minute": 55, "second": 19}
